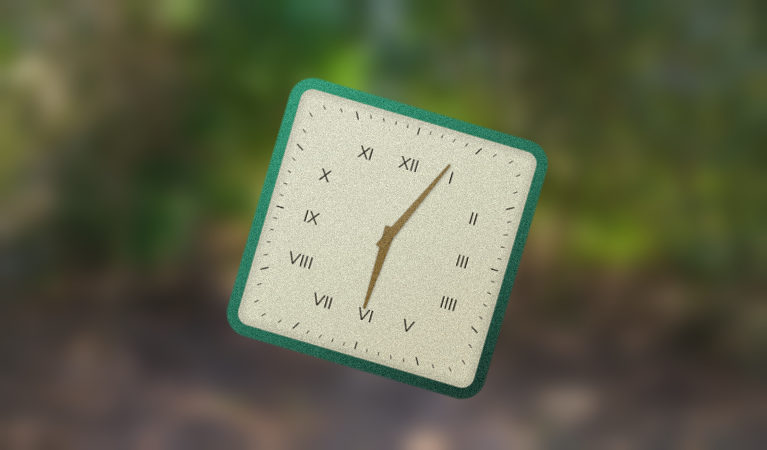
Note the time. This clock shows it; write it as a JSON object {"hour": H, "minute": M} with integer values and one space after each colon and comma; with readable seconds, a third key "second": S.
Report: {"hour": 6, "minute": 4}
